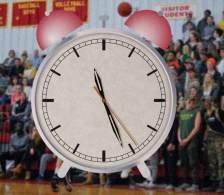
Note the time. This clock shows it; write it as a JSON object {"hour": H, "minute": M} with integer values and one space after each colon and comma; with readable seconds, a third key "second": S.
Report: {"hour": 11, "minute": 26, "second": 24}
